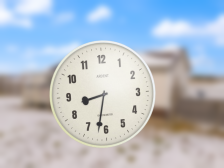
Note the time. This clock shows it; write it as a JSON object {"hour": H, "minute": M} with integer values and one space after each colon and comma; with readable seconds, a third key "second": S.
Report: {"hour": 8, "minute": 32}
